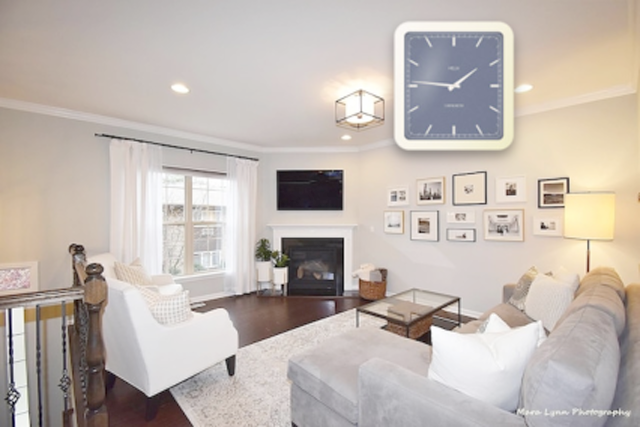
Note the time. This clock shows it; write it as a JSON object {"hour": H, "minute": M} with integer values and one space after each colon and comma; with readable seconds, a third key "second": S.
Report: {"hour": 1, "minute": 46}
